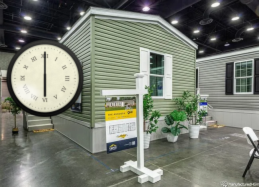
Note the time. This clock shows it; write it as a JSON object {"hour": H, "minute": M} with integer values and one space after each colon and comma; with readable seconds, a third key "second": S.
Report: {"hour": 6, "minute": 0}
